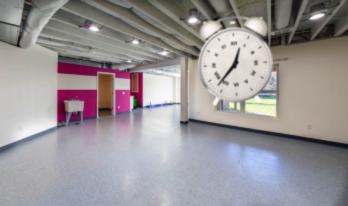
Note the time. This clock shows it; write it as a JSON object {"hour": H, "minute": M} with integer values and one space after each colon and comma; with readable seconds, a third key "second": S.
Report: {"hour": 12, "minute": 37}
